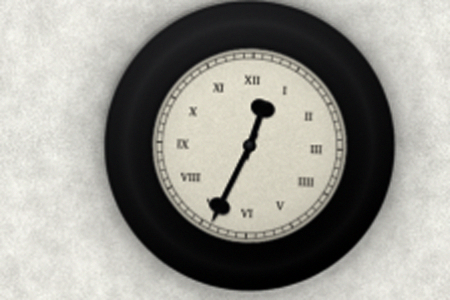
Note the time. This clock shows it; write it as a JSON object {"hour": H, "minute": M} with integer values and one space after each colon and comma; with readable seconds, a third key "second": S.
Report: {"hour": 12, "minute": 34}
